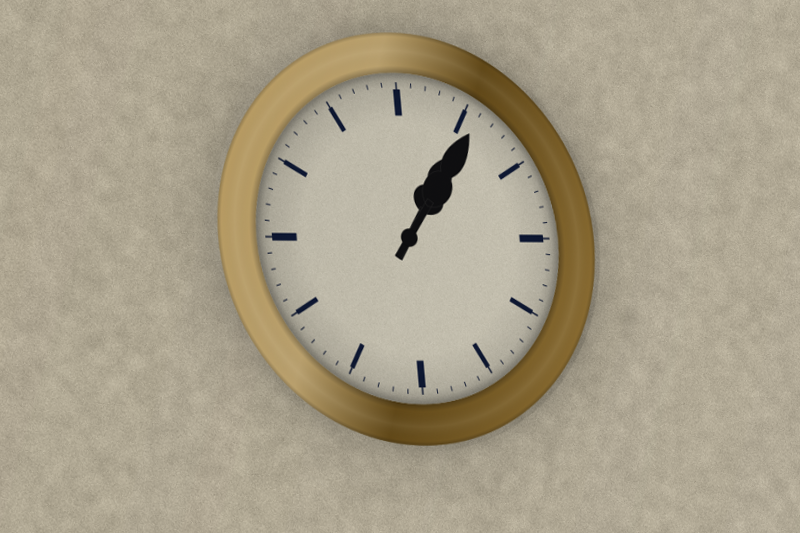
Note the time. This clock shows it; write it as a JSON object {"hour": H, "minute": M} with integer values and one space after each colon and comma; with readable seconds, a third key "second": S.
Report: {"hour": 1, "minute": 6}
